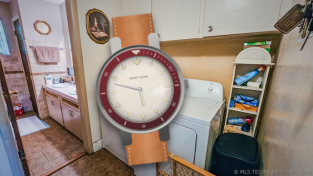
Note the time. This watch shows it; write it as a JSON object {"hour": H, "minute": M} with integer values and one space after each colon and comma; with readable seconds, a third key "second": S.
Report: {"hour": 5, "minute": 48}
